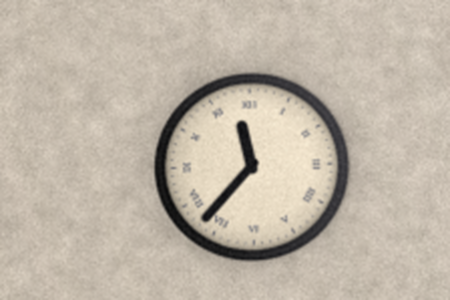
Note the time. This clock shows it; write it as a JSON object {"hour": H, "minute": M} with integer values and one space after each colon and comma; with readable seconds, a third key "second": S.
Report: {"hour": 11, "minute": 37}
